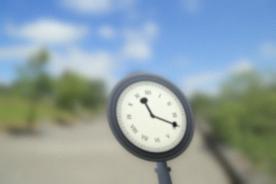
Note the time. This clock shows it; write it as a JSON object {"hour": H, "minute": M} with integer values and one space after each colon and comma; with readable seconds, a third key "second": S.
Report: {"hour": 11, "minute": 19}
